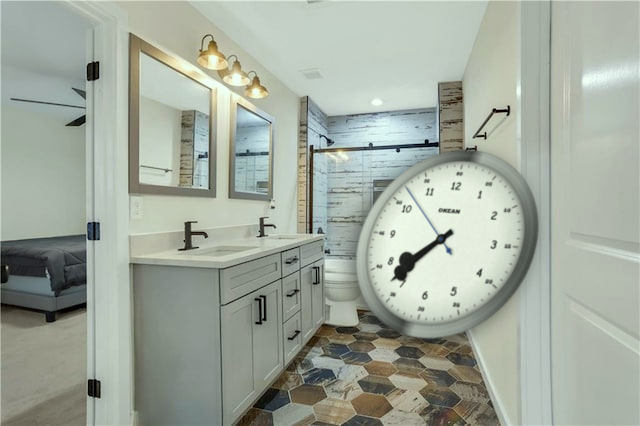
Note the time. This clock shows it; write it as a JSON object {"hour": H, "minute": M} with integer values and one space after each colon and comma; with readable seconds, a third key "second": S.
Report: {"hour": 7, "minute": 36, "second": 52}
